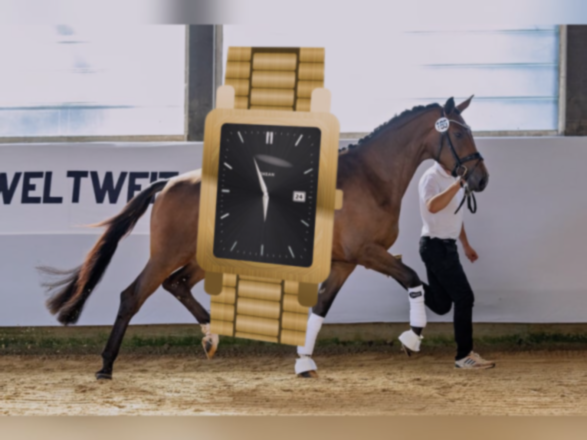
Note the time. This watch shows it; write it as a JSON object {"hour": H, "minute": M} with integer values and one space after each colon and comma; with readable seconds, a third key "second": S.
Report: {"hour": 5, "minute": 56}
